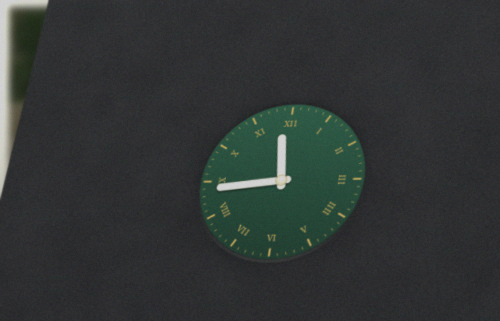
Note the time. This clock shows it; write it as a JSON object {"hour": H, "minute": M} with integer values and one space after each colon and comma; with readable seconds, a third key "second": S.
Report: {"hour": 11, "minute": 44}
